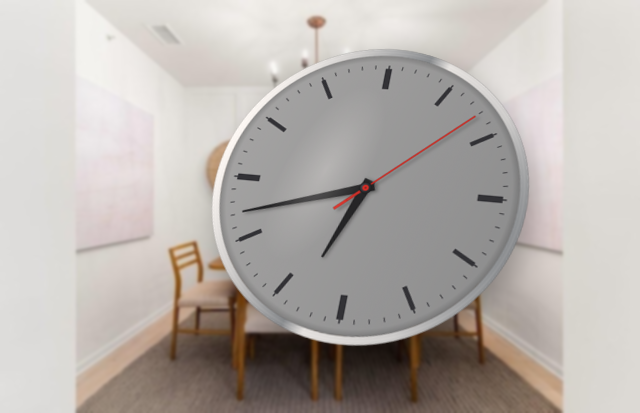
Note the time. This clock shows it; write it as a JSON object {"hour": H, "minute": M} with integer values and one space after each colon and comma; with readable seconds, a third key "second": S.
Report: {"hour": 6, "minute": 42, "second": 8}
